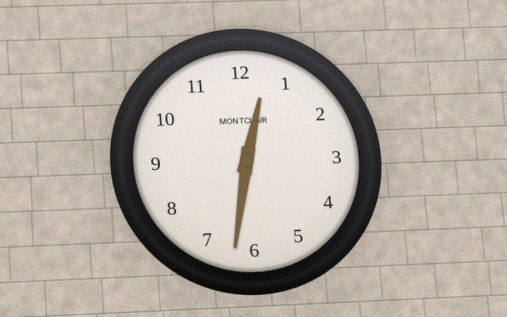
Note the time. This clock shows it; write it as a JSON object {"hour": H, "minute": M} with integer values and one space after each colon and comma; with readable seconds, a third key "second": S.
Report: {"hour": 12, "minute": 32}
